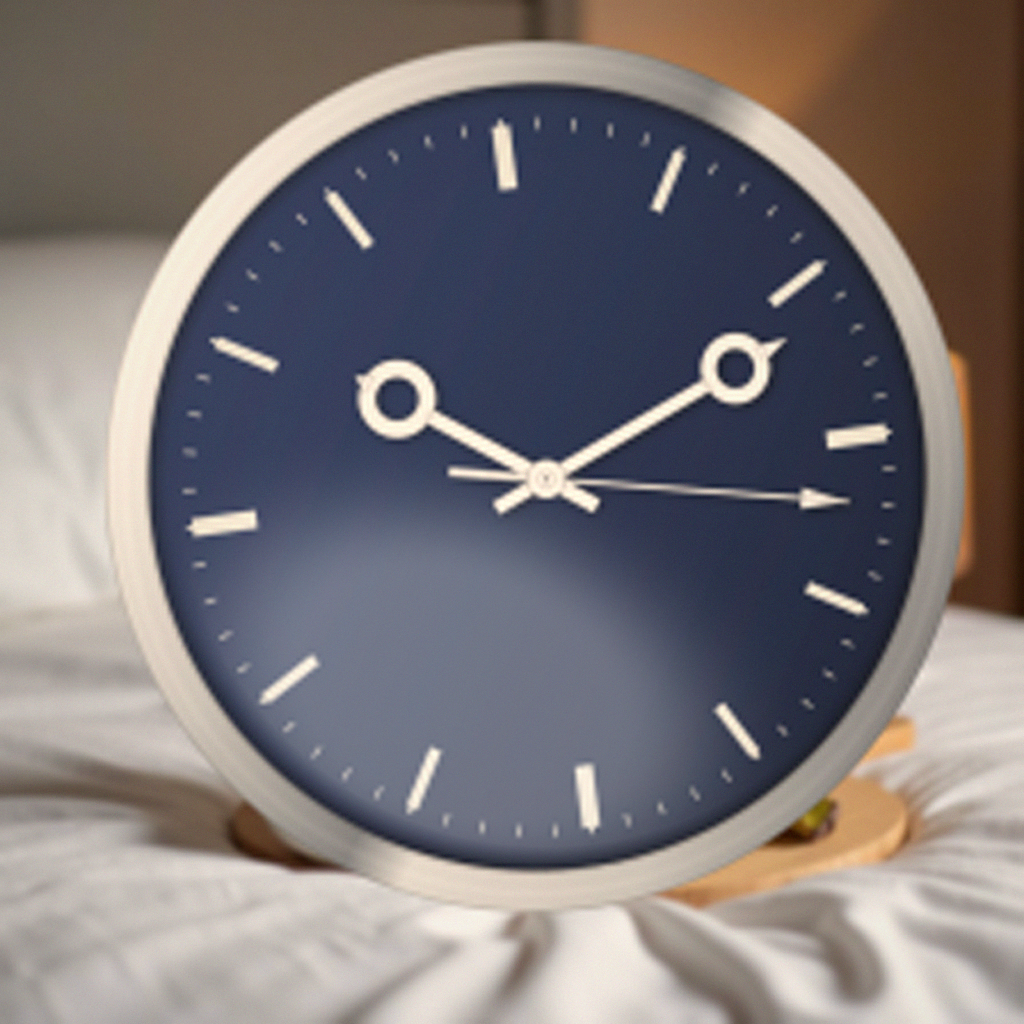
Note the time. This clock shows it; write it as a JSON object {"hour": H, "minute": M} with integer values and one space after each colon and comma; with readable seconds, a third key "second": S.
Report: {"hour": 10, "minute": 11, "second": 17}
